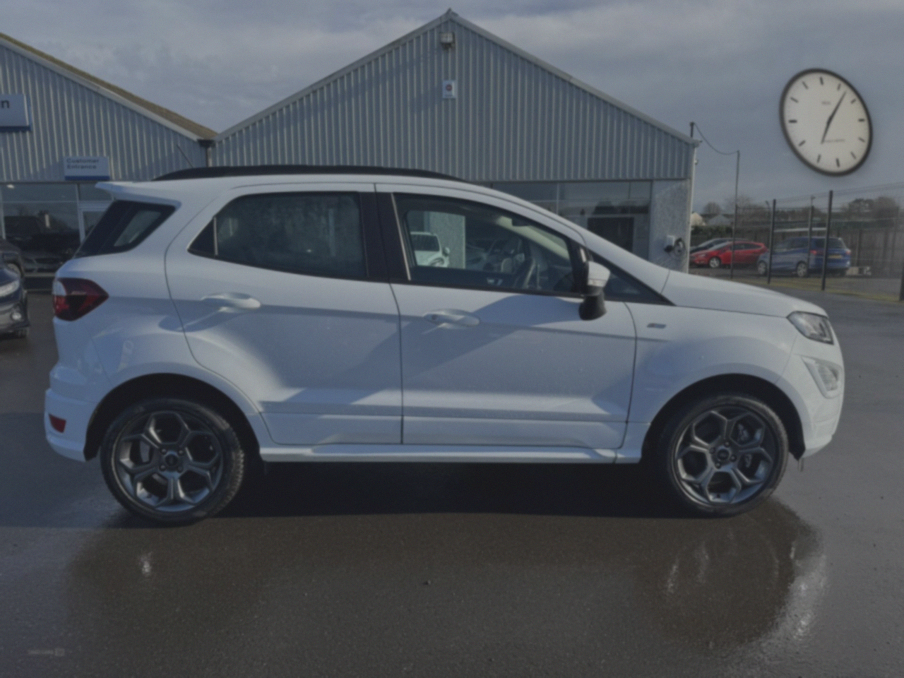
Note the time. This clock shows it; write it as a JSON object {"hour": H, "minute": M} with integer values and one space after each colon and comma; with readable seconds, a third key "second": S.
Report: {"hour": 7, "minute": 7}
